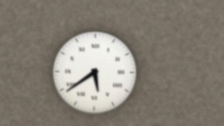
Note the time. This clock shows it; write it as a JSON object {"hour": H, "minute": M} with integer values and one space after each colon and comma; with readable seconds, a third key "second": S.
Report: {"hour": 5, "minute": 39}
